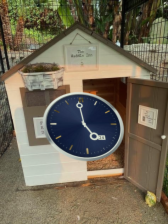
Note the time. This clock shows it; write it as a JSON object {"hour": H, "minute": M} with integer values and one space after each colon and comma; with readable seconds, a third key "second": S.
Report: {"hour": 4, "minute": 59}
